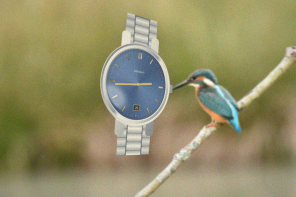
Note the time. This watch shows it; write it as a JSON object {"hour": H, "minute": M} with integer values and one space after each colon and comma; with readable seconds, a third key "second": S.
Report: {"hour": 2, "minute": 44}
